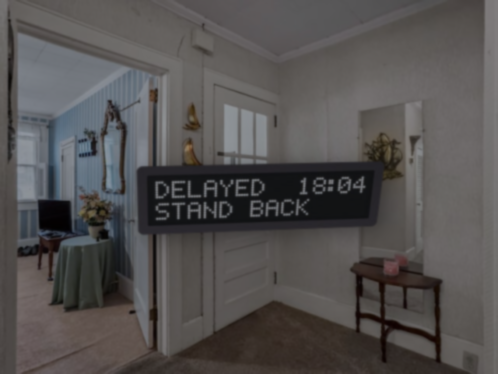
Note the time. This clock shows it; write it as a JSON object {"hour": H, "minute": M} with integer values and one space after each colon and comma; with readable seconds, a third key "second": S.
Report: {"hour": 18, "minute": 4}
